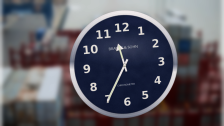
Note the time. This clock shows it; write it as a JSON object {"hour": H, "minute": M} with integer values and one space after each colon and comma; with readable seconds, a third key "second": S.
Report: {"hour": 11, "minute": 35}
